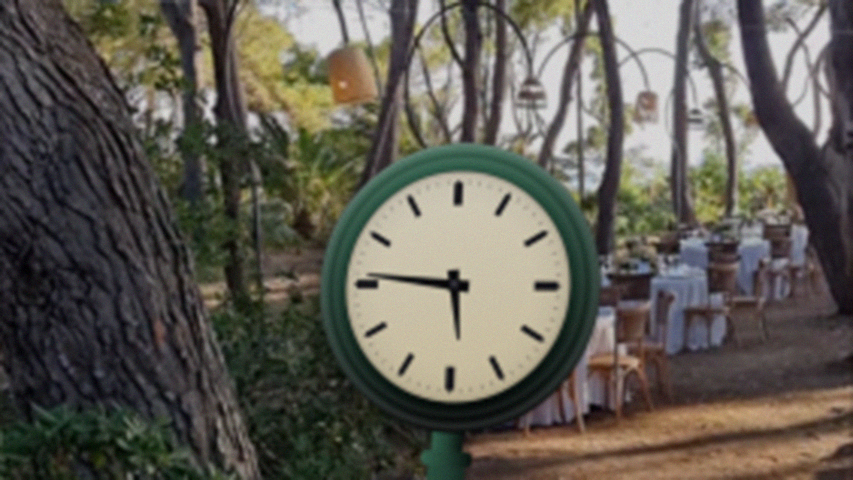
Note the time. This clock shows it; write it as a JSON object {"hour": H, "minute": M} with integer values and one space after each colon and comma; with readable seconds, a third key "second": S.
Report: {"hour": 5, "minute": 46}
